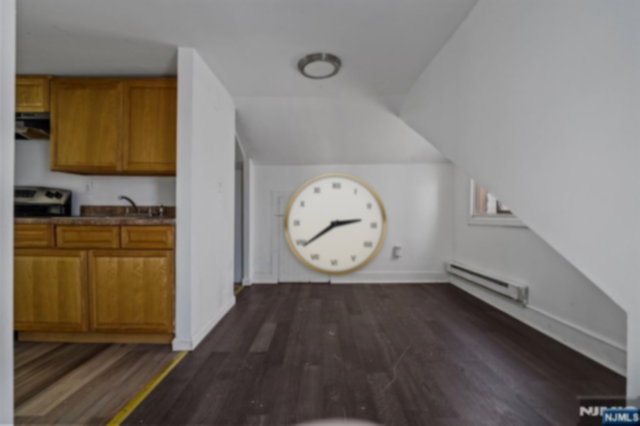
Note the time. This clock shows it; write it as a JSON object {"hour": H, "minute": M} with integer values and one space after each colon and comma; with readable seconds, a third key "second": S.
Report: {"hour": 2, "minute": 39}
